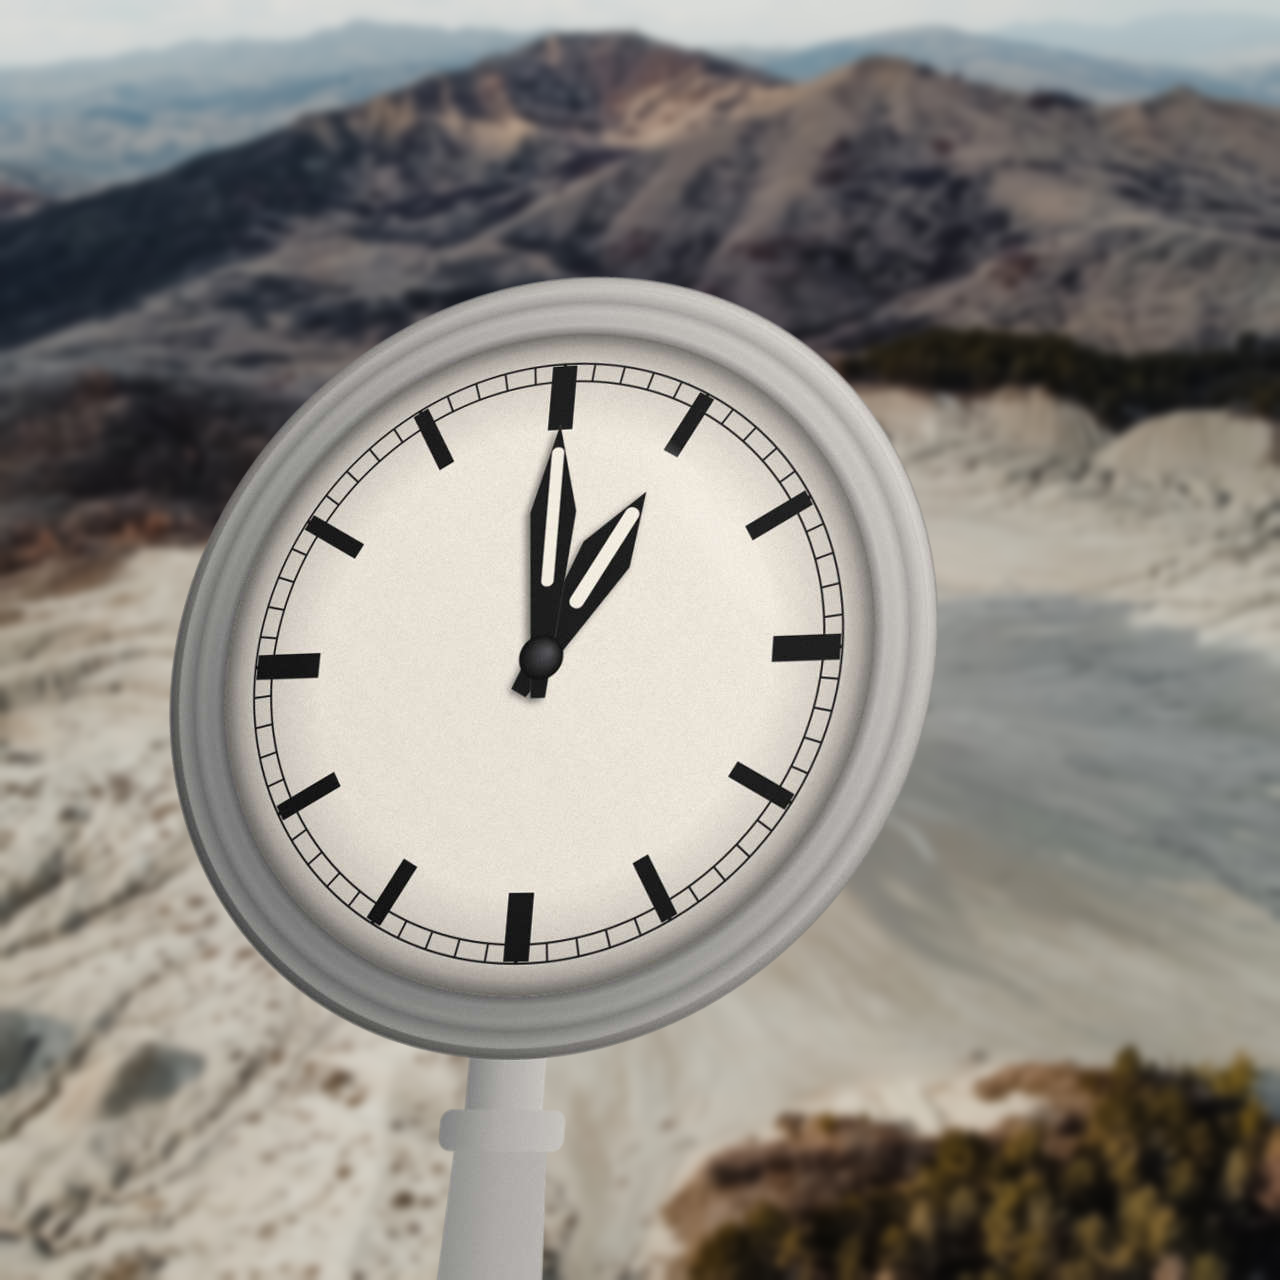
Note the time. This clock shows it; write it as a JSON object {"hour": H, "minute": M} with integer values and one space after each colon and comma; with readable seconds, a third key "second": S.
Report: {"hour": 1, "minute": 0}
